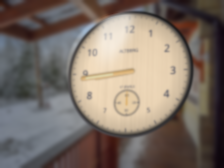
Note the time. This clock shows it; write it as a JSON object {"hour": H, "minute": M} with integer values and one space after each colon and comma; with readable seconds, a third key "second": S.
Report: {"hour": 8, "minute": 44}
